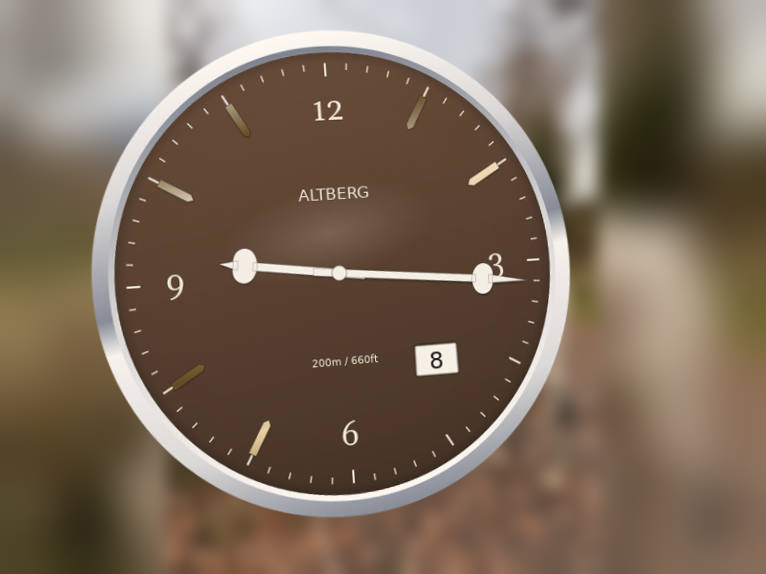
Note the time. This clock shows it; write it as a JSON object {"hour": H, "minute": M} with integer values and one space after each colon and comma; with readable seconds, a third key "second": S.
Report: {"hour": 9, "minute": 16}
